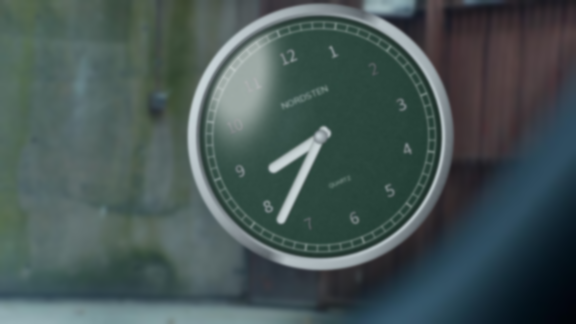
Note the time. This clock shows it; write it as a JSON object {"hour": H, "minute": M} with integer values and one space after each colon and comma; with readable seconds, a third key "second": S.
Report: {"hour": 8, "minute": 38}
